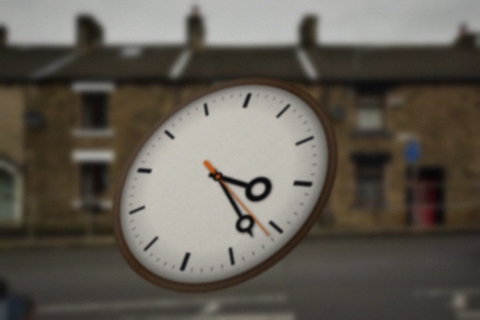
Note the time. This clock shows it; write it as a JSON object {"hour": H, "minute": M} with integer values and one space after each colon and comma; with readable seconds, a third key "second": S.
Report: {"hour": 3, "minute": 22, "second": 21}
